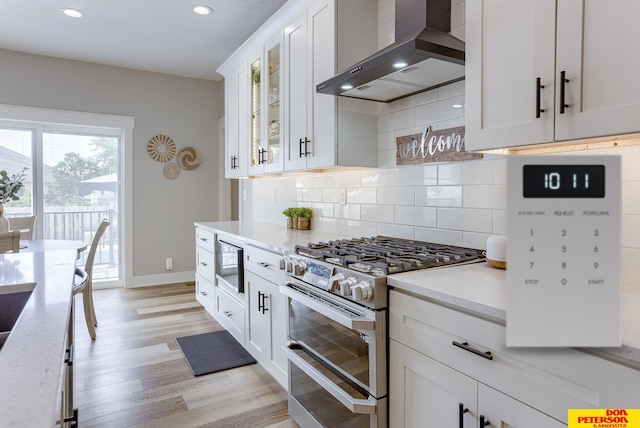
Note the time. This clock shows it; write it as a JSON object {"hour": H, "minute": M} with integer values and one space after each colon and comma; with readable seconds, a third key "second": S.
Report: {"hour": 10, "minute": 11}
